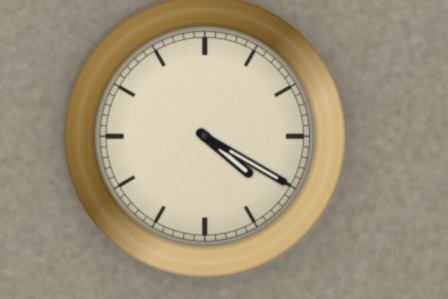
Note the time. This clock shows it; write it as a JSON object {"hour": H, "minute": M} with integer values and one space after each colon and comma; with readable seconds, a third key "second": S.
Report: {"hour": 4, "minute": 20}
